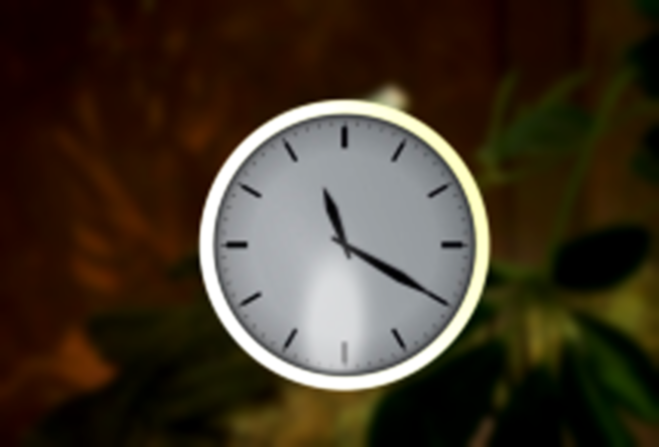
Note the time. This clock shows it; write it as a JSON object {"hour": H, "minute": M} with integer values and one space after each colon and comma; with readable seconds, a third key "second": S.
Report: {"hour": 11, "minute": 20}
